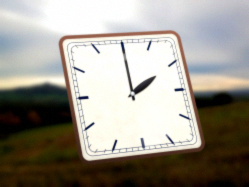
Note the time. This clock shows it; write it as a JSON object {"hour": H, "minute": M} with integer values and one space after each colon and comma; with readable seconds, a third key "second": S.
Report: {"hour": 2, "minute": 0}
